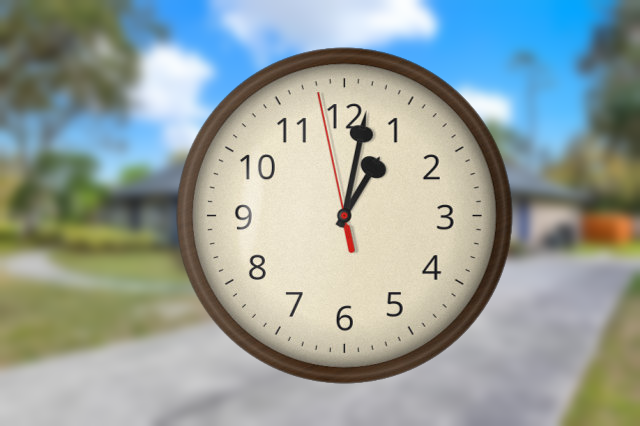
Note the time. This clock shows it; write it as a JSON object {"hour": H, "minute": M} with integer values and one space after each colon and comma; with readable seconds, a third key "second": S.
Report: {"hour": 1, "minute": 1, "second": 58}
